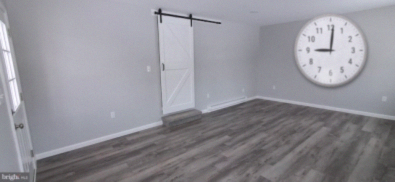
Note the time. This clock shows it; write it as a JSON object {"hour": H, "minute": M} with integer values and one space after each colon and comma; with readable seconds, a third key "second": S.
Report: {"hour": 9, "minute": 1}
